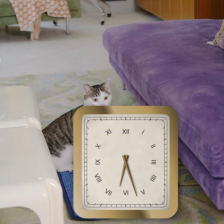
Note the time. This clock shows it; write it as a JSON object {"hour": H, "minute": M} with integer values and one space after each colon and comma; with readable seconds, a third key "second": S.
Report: {"hour": 6, "minute": 27}
